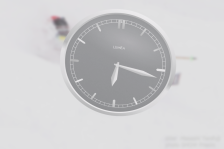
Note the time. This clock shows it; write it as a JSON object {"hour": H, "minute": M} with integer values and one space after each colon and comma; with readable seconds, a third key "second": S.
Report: {"hour": 6, "minute": 17}
